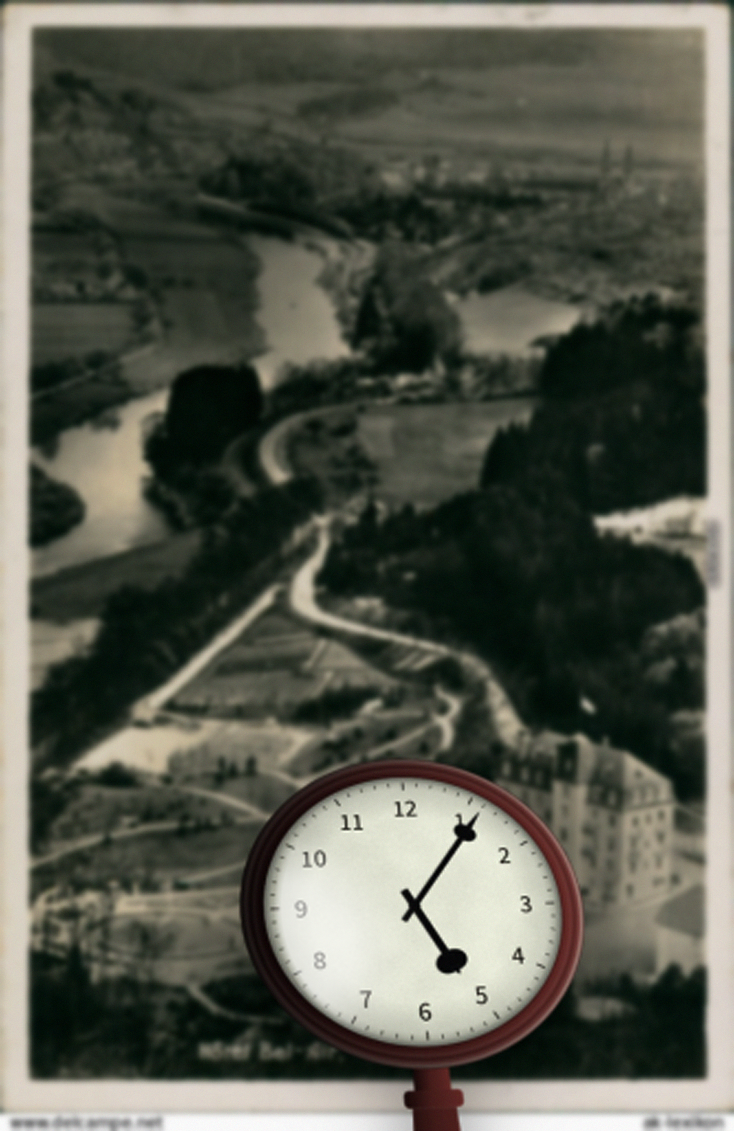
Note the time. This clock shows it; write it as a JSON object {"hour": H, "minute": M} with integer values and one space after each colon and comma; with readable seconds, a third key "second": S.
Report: {"hour": 5, "minute": 6}
